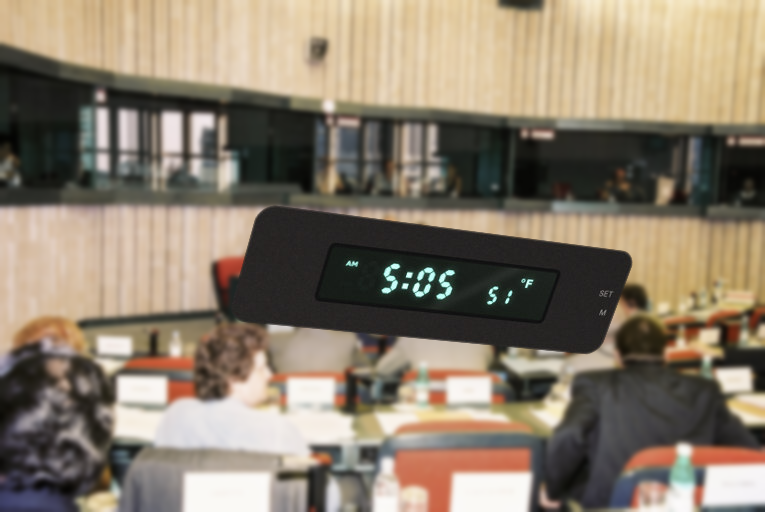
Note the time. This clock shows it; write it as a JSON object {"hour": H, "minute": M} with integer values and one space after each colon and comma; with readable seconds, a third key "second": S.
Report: {"hour": 5, "minute": 5}
